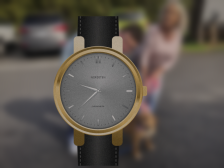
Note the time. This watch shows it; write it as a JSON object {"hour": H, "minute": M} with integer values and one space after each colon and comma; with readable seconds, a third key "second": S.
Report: {"hour": 9, "minute": 38}
